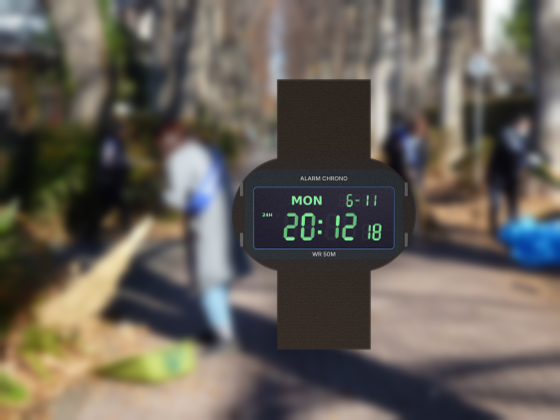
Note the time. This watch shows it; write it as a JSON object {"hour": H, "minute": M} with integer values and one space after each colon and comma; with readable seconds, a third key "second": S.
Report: {"hour": 20, "minute": 12, "second": 18}
